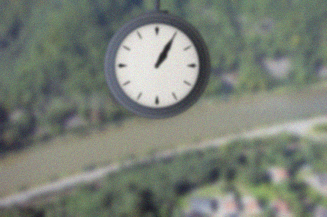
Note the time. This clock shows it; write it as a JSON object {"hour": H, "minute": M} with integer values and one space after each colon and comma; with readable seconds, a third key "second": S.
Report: {"hour": 1, "minute": 5}
